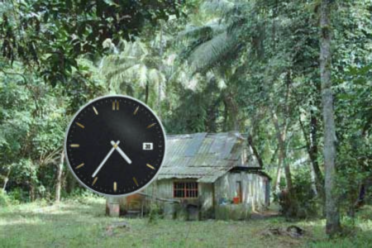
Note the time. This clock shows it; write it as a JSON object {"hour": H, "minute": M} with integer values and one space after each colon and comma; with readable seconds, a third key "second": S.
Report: {"hour": 4, "minute": 36}
